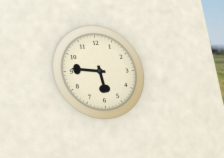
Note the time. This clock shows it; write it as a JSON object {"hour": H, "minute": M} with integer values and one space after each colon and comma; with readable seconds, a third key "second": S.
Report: {"hour": 5, "minute": 46}
